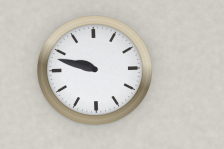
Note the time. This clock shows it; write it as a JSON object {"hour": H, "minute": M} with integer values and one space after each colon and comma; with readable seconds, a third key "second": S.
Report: {"hour": 9, "minute": 48}
